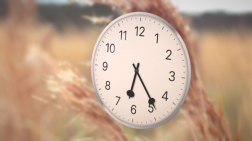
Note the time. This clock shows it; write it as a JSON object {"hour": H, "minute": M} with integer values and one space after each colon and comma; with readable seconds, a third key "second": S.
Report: {"hour": 6, "minute": 24}
